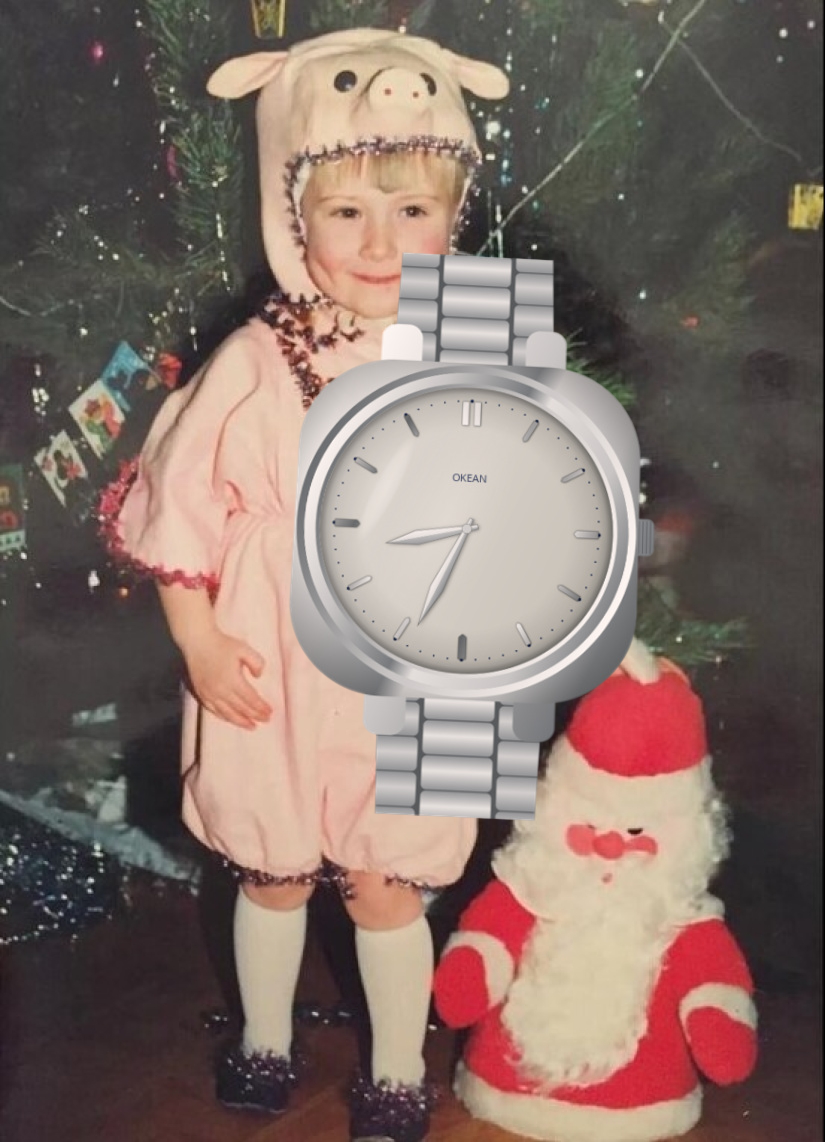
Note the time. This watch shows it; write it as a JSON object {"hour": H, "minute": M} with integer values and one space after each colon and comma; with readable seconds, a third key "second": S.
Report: {"hour": 8, "minute": 34}
